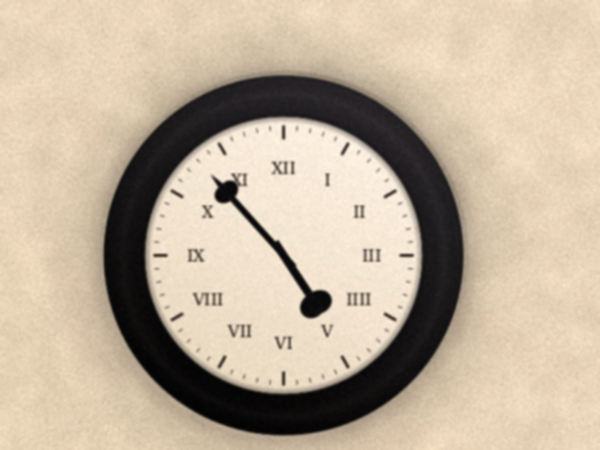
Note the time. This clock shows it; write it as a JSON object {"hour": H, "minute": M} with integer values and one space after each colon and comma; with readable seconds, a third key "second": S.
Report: {"hour": 4, "minute": 53}
